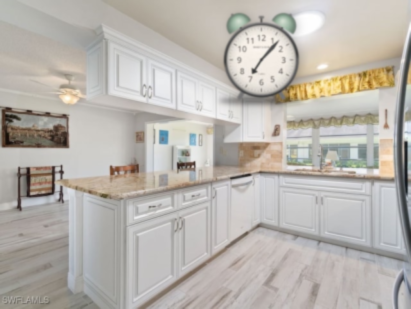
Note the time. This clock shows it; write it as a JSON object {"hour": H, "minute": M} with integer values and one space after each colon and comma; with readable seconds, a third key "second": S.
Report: {"hour": 7, "minute": 7}
